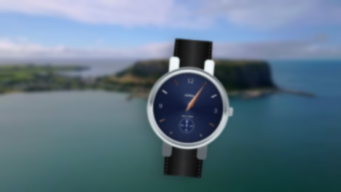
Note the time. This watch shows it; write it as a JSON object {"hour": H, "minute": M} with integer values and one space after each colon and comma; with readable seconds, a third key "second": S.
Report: {"hour": 1, "minute": 5}
